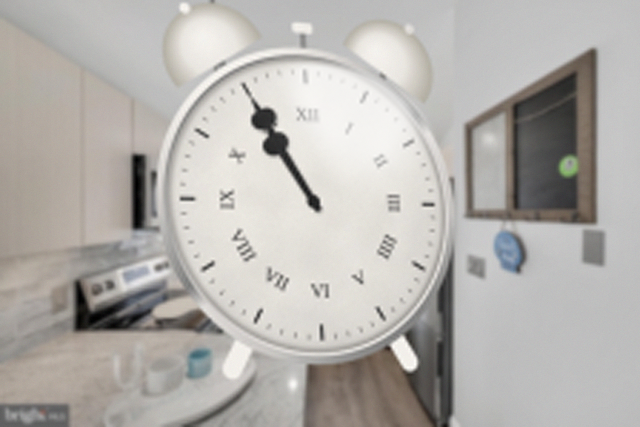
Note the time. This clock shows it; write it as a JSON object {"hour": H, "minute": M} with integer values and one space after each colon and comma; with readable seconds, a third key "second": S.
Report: {"hour": 10, "minute": 55}
